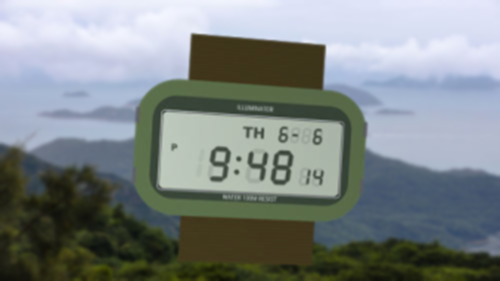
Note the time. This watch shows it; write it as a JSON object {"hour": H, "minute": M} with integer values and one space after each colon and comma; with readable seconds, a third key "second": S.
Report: {"hour": 9, "minute": 48, "second": 14}
